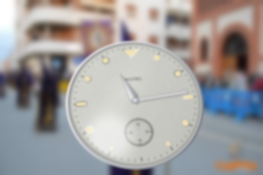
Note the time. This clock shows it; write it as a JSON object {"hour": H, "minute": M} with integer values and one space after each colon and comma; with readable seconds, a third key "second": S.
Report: {"hour": 11, "minute": 14}
